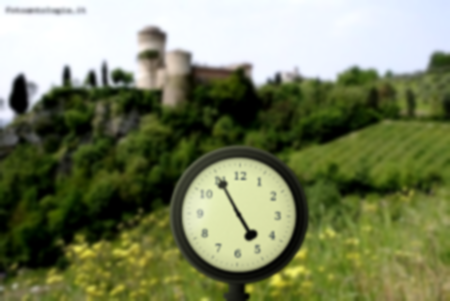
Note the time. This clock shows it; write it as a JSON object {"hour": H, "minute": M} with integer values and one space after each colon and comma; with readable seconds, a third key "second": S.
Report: {"hour": 4, "minute": 55}
